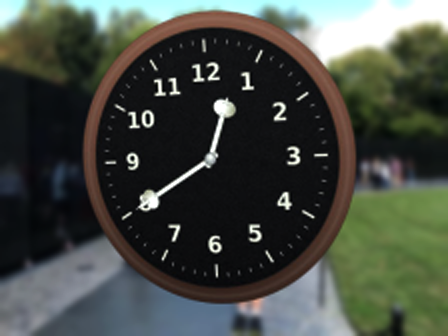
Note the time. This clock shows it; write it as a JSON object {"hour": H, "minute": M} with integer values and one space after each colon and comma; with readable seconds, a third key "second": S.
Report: {"hour": 12, "minute": 40}
